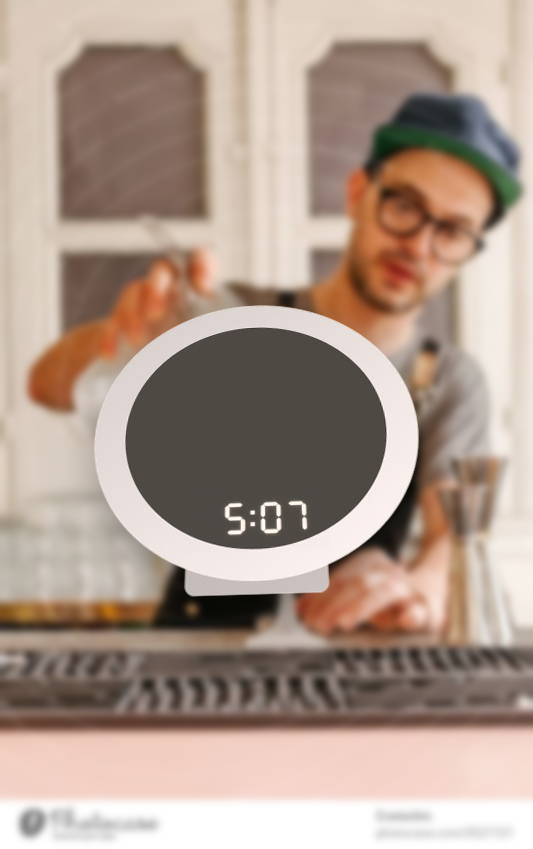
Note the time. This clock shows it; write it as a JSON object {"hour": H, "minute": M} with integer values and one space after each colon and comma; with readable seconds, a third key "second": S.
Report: {"hour": 5, "minute": 7}
